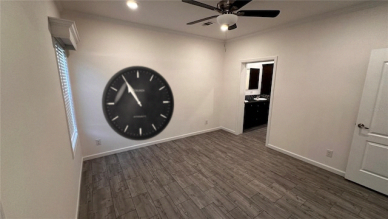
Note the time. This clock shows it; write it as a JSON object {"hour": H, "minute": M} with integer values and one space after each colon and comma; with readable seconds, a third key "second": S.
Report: {"hour": 10, "minute": 55}
